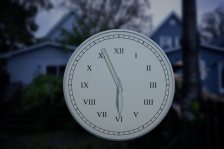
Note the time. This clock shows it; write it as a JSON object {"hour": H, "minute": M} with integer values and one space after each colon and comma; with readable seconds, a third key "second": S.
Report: {"hour": 5, "minute": 56}
